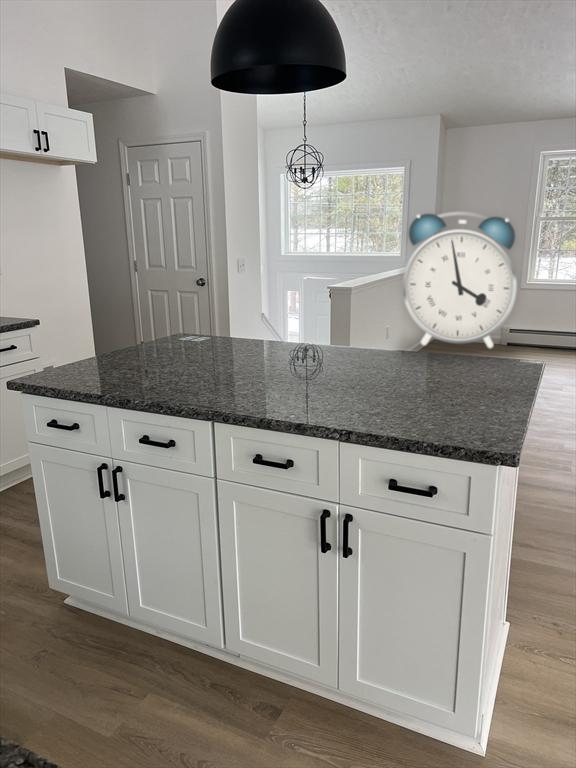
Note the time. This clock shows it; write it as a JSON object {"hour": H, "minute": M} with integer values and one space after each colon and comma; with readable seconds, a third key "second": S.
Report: {"hour": 3, "minute": 58}
